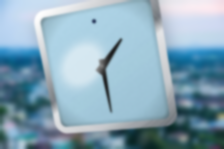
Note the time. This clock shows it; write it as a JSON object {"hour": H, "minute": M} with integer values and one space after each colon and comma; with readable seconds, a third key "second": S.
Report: {"hour": 1, "minute": 30}
